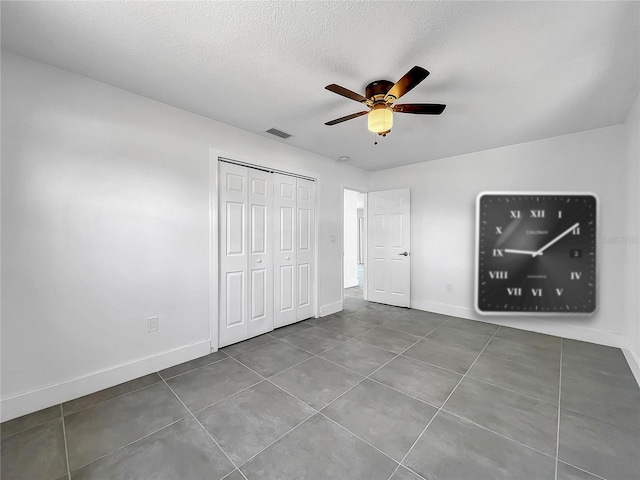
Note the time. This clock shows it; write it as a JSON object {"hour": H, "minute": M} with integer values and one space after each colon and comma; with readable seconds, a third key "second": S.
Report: {"hour": 9, "minute": 9}
